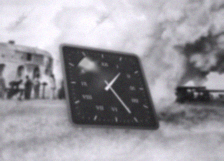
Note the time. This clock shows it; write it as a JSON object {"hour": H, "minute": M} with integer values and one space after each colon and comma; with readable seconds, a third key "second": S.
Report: {"hour": 1, "minute": 25}
